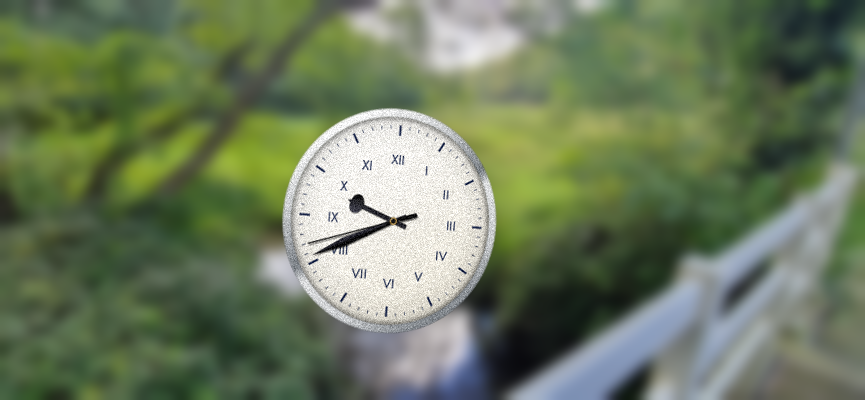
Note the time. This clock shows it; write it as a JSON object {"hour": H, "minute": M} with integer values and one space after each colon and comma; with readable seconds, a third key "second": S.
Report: {"hour": 9, "minute": 40, "second": 42}
